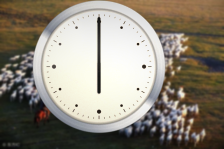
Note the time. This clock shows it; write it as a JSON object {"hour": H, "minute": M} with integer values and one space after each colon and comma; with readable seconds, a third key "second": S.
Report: {"hour": 6, "minute": 0}
